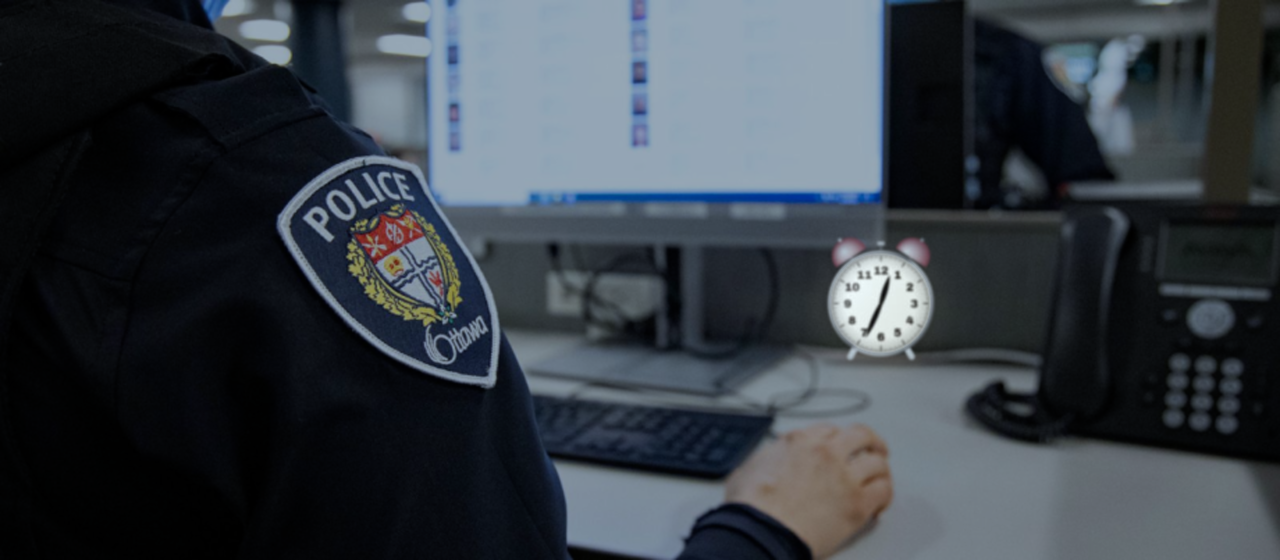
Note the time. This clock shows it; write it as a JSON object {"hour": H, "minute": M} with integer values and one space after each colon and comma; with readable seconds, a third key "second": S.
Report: {"hour": 12, "minute": 34}
